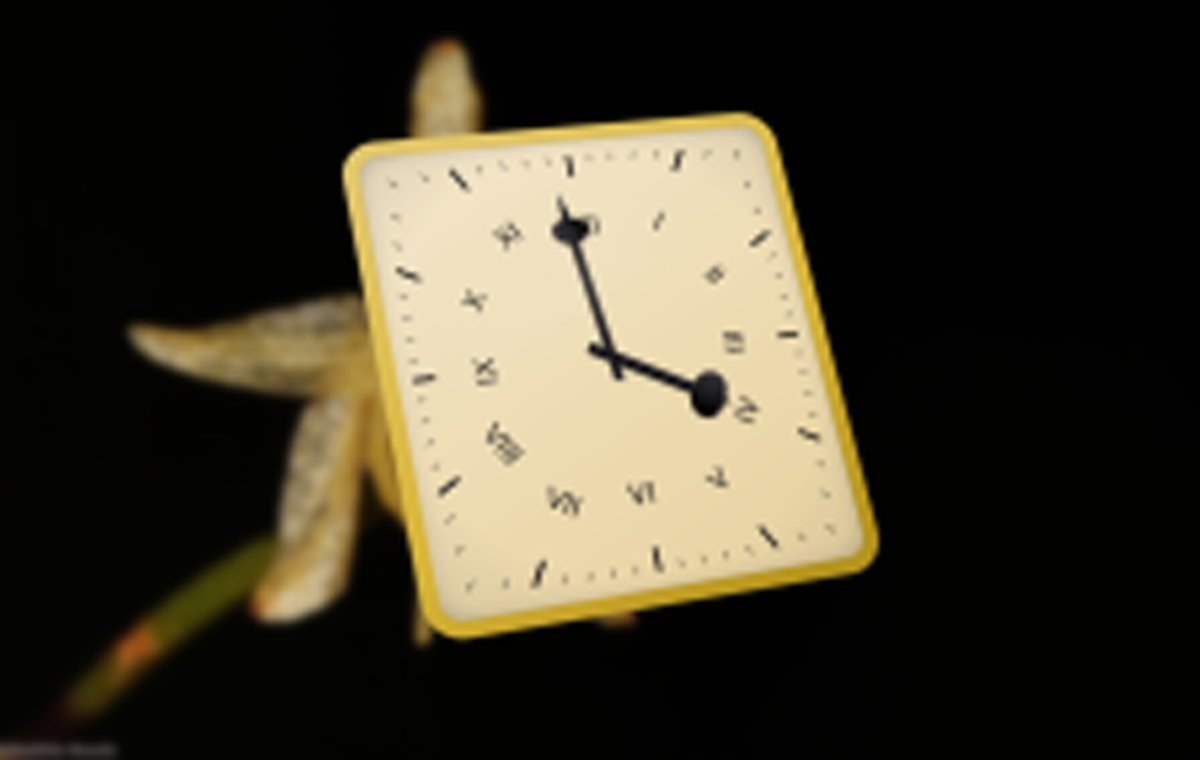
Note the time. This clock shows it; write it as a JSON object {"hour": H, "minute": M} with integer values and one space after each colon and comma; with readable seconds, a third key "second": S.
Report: {"hour": 3, "minute": 59}
